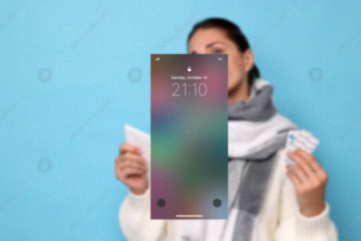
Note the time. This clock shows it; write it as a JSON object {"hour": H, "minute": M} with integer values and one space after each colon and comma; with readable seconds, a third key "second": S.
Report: {"hour": 21, "minute": 10}
